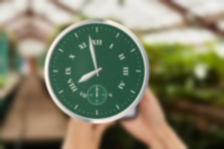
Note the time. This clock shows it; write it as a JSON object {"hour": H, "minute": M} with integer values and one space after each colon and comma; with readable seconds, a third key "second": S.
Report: {"hour": 7, "minute": 58}
